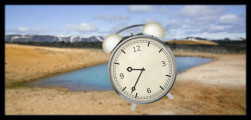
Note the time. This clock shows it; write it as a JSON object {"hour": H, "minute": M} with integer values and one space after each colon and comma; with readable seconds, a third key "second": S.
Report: {"hour": 9, "minute": 37}
